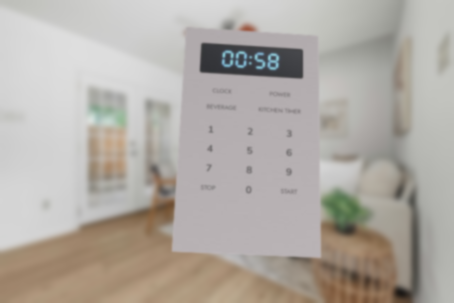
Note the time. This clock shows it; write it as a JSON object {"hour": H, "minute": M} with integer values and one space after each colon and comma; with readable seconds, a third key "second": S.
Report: {"hour": 0, "minute": 58}
